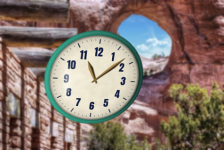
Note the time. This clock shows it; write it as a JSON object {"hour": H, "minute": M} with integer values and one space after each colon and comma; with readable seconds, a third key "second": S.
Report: {"hour": 11, "minute": 8}
